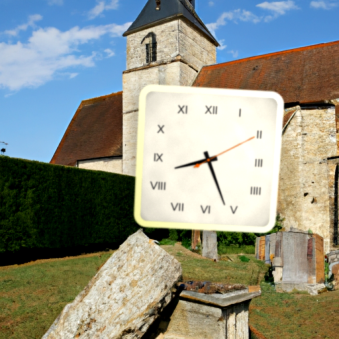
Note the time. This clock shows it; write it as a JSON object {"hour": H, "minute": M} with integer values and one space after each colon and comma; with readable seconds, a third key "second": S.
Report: {"hour": 8, "minute": 26, "second": 10}
